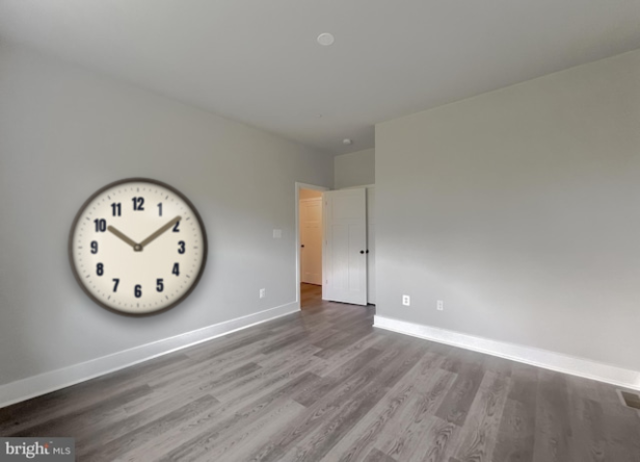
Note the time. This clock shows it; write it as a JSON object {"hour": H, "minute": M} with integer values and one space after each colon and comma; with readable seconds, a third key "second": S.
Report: {"hour": 10, "minute": 9}
